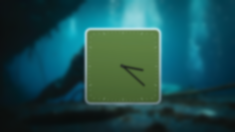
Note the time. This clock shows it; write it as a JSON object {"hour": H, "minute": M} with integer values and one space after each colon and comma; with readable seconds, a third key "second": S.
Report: {"hour": 3, "minute": 22}
